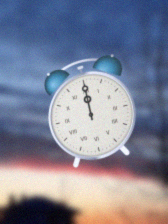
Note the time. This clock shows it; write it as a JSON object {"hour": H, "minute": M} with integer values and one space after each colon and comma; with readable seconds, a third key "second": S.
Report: {"hour": 12, "minute": 0}
